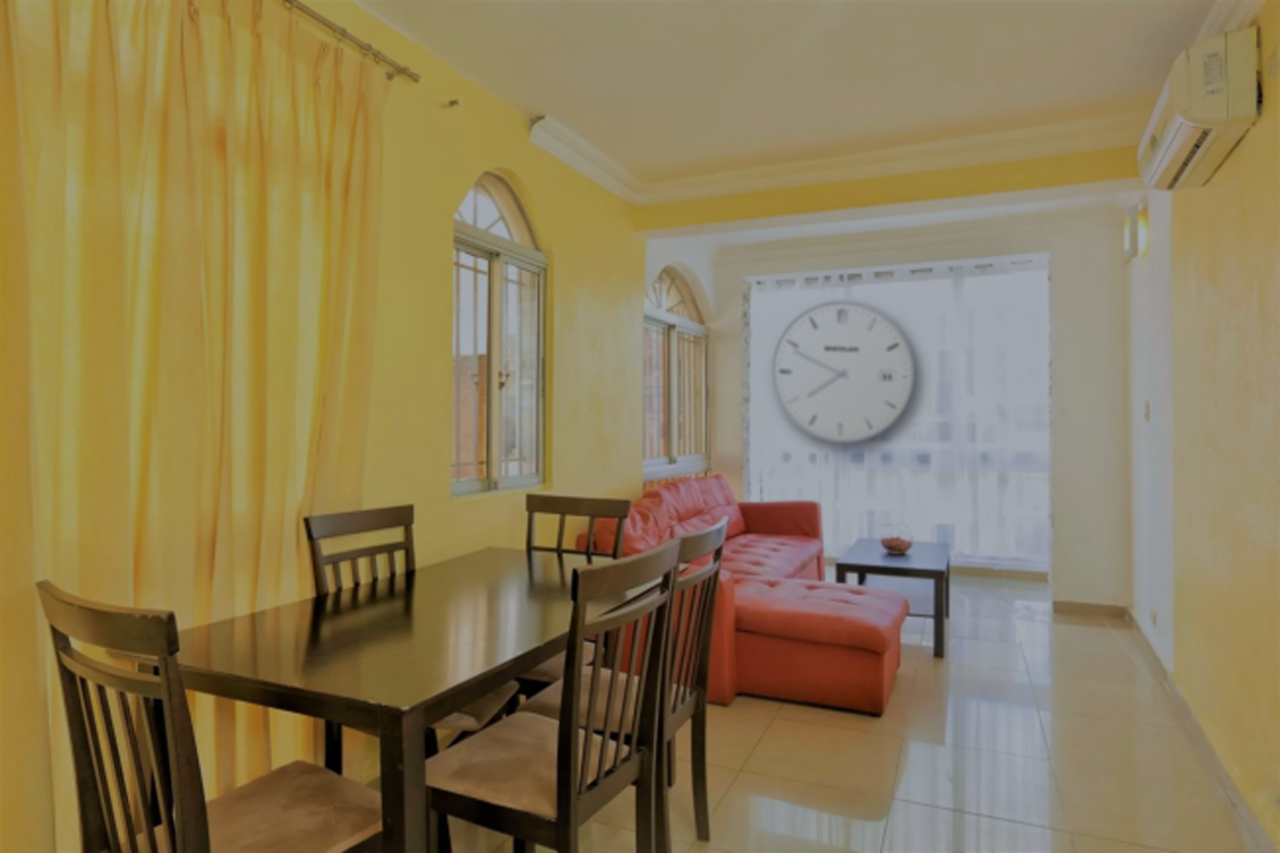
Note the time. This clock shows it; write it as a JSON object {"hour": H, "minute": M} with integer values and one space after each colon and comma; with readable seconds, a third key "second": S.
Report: {"hour": 7, "minute": 49}
